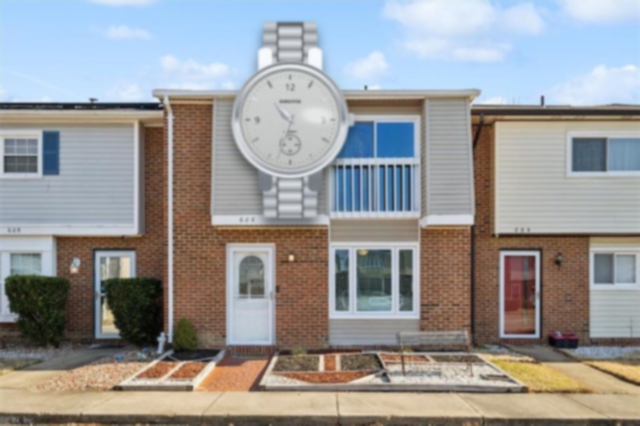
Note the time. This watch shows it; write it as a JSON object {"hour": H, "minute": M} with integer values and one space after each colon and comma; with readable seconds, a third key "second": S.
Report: {"hour": 10, "minute": 33}
